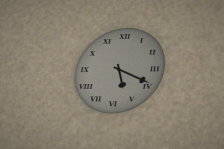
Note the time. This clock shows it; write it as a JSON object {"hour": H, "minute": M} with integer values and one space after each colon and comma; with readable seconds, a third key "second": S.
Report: {"hour": 5, "minute": 19}
